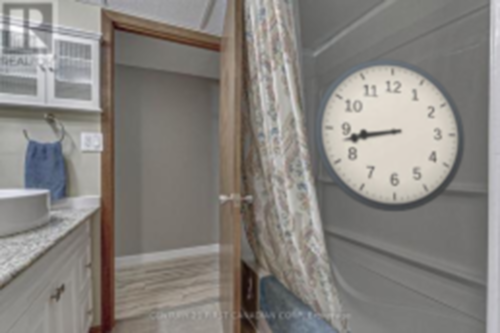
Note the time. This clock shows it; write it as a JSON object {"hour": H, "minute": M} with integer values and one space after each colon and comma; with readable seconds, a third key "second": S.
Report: {"hour": 8, "minute": 43}
